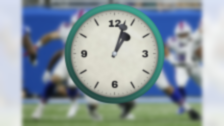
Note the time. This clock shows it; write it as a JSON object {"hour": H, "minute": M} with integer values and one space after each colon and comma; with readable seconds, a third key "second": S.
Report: {"hour": 1, "minute": 3}
